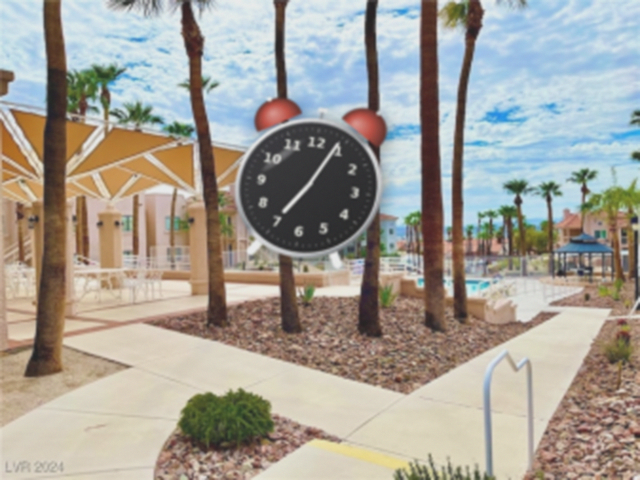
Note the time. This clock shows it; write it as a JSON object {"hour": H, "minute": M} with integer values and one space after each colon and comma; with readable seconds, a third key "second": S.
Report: {"hour": 7, "minute": 4}
